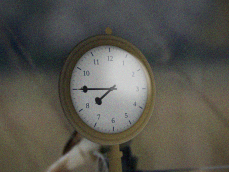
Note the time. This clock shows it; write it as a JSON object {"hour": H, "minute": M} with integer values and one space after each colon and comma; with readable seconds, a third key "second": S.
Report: {"hour": 7, "minute": 45}
